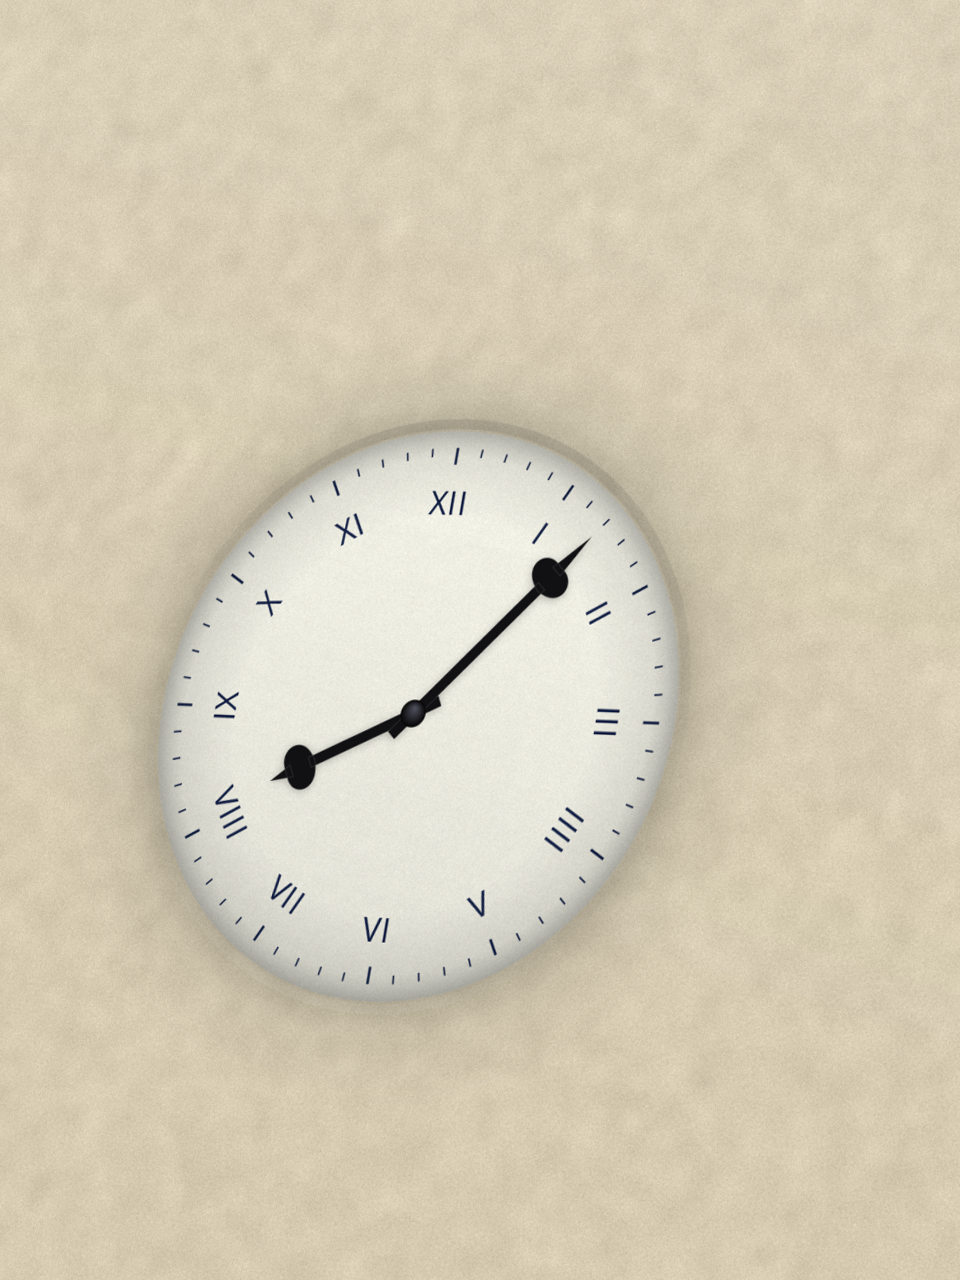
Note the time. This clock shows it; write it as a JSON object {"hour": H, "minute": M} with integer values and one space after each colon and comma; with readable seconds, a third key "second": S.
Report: {"hour": 8, "minute": 7}
